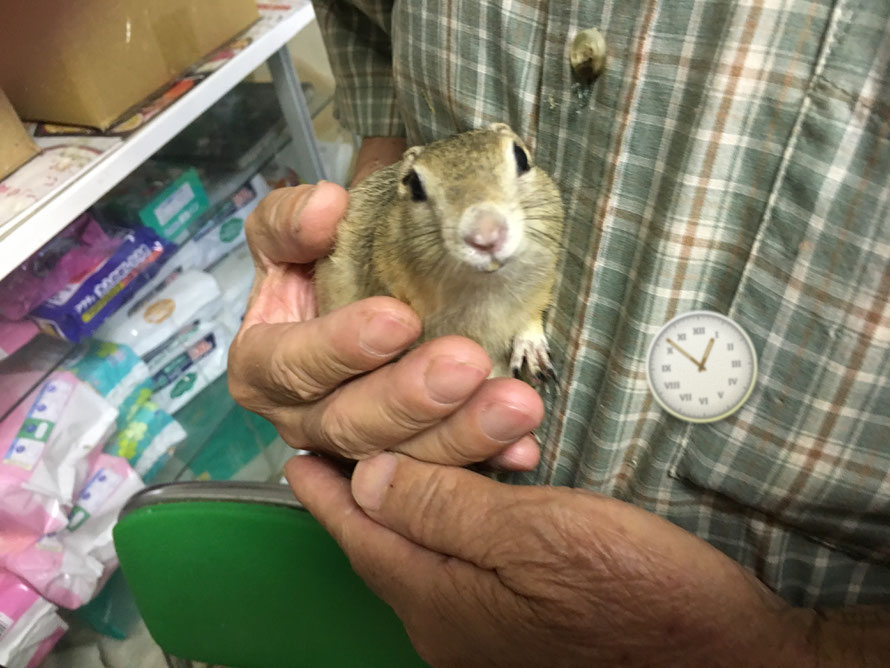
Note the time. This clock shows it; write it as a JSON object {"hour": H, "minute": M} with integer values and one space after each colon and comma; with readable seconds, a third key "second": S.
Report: {"hour": 12, "minute": 52}
